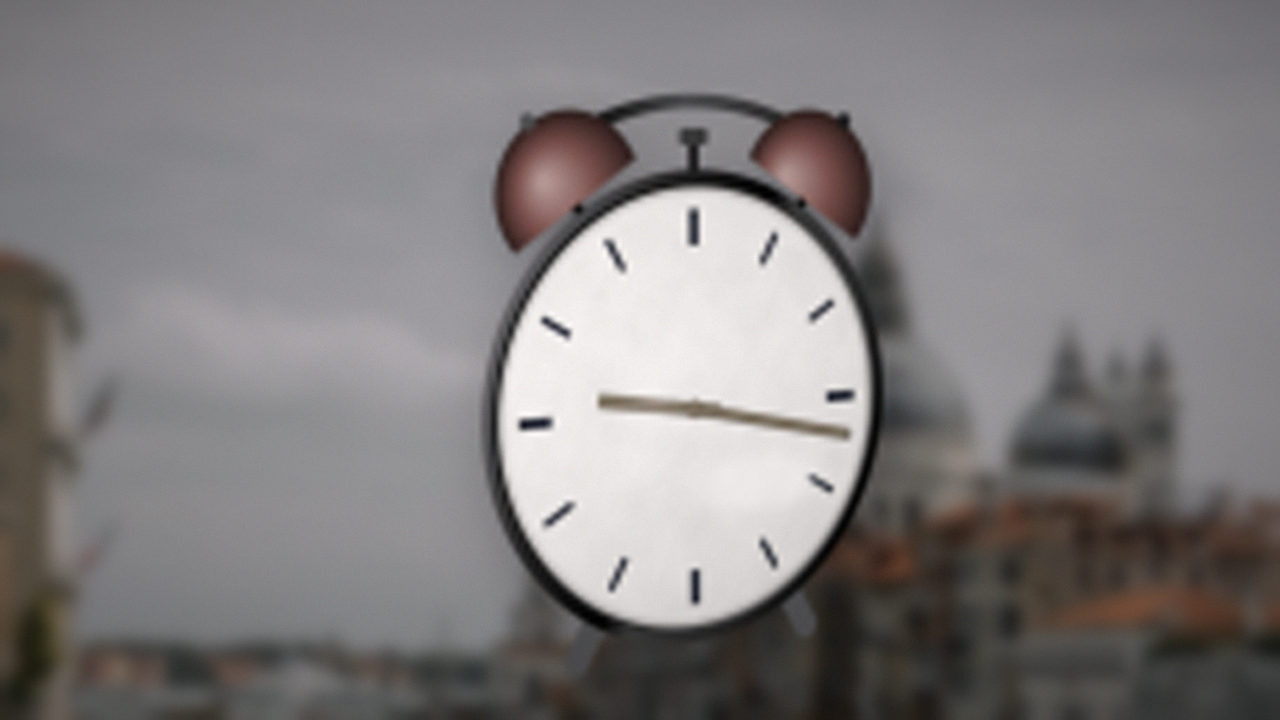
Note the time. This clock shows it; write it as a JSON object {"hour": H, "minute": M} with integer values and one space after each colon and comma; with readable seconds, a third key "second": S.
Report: {"hour": 9, "minute": 17}
